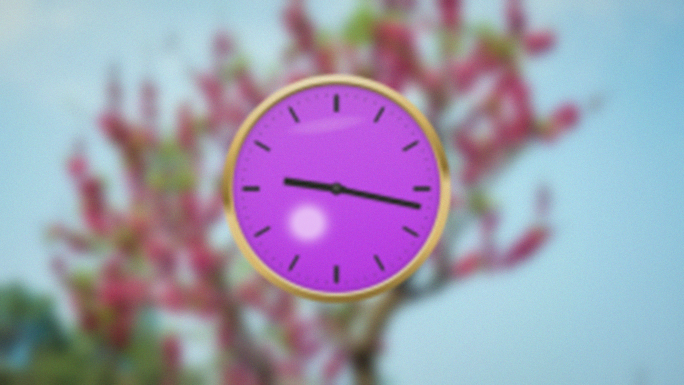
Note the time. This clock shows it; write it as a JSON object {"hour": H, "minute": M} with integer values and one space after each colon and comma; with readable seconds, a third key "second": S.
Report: {"hour": 9, "minute": 17}
